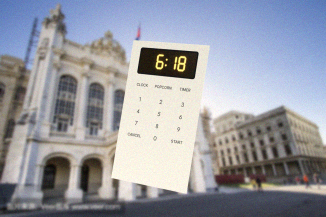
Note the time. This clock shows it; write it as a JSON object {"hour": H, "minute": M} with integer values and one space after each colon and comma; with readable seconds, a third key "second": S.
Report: {"hour": 6, "minute": 18}
